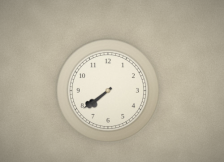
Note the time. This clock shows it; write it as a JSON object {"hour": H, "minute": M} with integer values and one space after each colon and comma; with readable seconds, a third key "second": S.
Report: {"hour": 7, "minute": 39}
